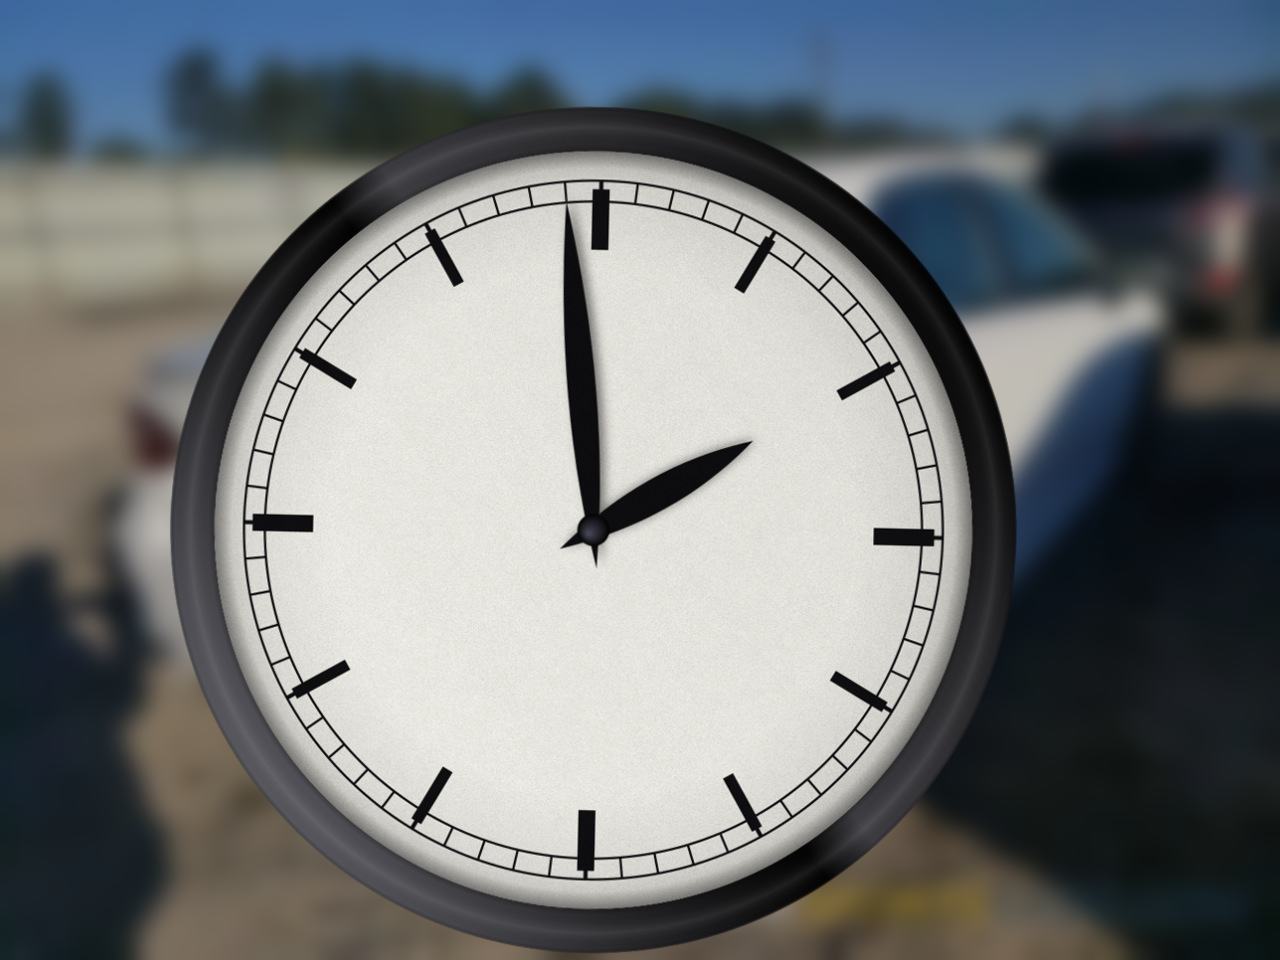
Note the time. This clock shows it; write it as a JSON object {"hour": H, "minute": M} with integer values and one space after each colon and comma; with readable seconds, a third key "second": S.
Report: {"hour": 1, "minute": 59}
